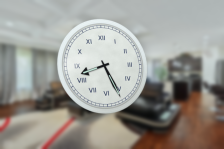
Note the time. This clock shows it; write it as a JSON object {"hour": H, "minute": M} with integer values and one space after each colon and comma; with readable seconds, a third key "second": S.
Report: {"hour": 8, "minute": 26}
